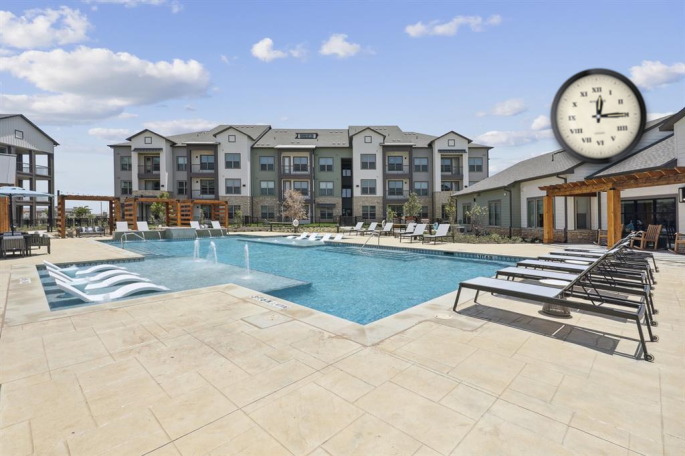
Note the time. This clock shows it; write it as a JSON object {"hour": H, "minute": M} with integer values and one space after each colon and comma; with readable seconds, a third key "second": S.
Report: {"hour": 12, "minute": 15}
